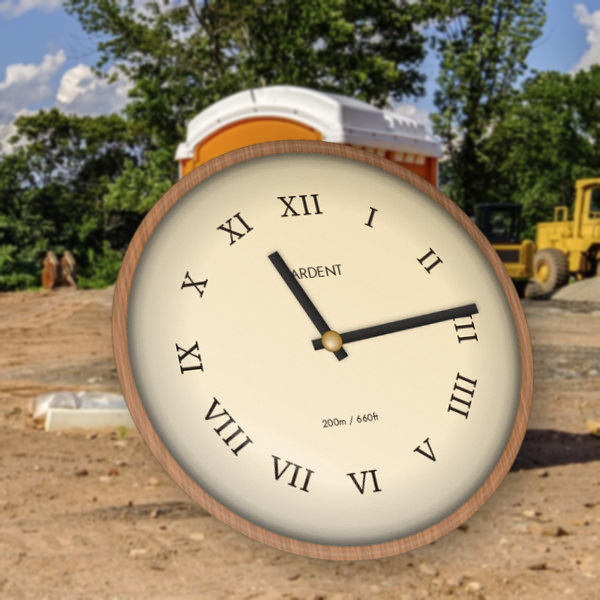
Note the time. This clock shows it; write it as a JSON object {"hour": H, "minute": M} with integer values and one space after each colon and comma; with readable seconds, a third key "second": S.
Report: {"hour": 11, "minute": 14}
